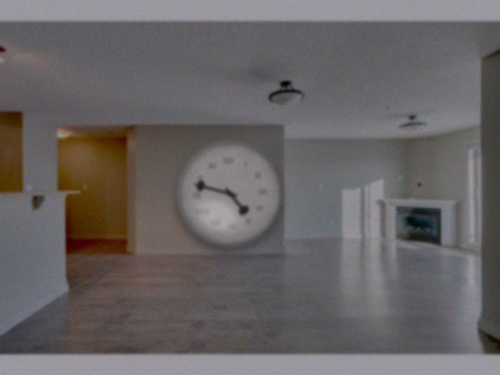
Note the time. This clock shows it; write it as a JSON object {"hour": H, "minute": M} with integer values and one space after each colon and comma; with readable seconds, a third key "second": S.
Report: {"hour": 4, "minute": 48}
